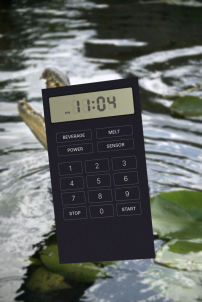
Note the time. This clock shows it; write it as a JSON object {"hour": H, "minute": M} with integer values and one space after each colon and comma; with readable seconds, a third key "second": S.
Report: {"hour": 11, "minute": 4}
